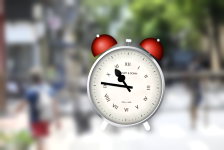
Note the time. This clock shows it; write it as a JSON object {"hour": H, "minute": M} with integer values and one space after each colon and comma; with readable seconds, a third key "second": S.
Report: {"hour": 10, "minute": 46}
